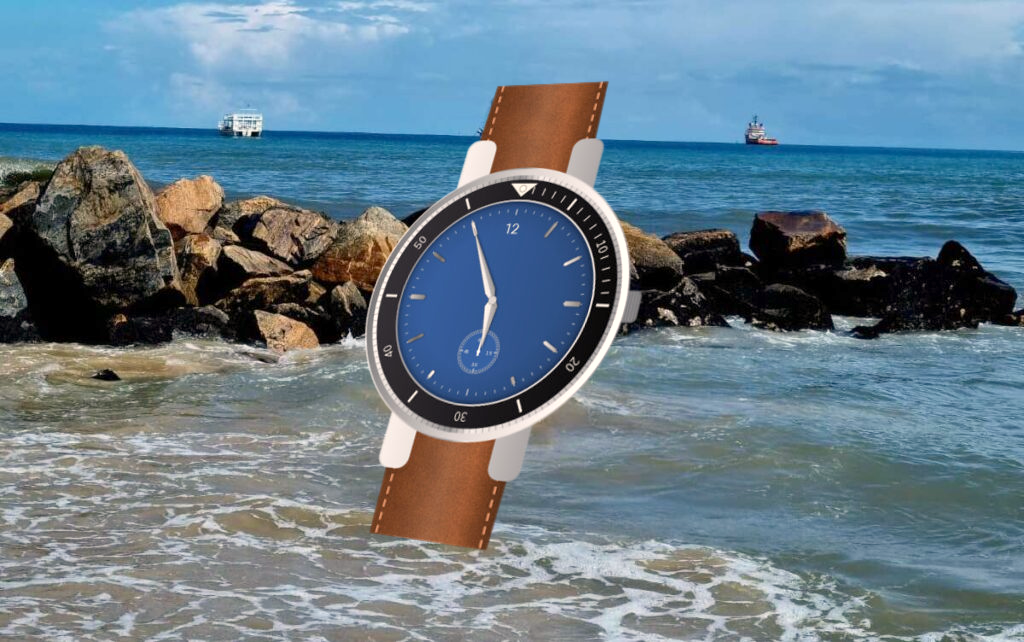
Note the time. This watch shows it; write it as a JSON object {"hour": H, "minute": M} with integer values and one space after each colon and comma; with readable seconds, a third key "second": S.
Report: {"hour": 5, "minute": 55}
